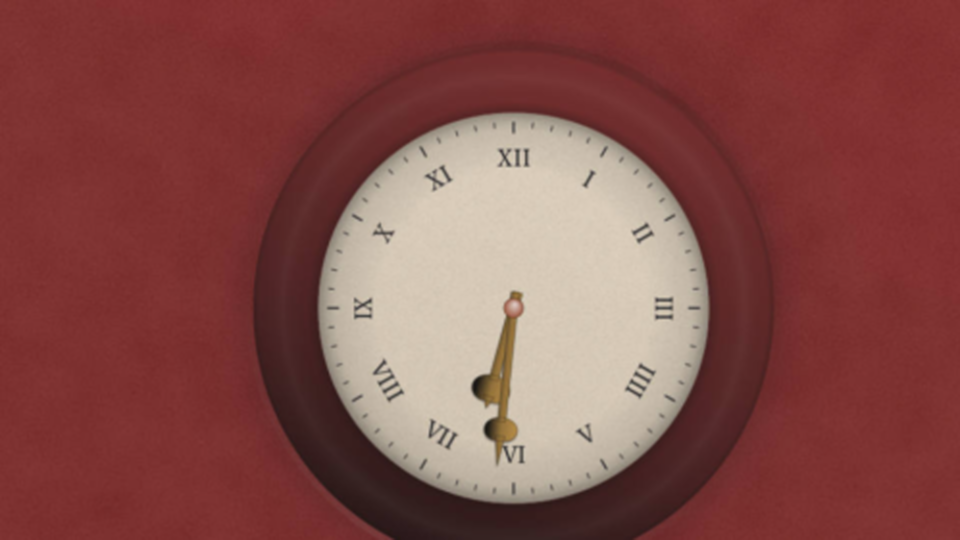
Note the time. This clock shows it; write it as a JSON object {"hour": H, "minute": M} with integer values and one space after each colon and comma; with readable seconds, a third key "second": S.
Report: {"hour": 6, "minute": 31}
